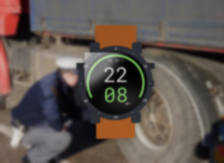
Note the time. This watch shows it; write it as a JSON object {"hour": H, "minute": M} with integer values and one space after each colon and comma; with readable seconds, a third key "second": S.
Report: {"hour": 22, "minute": 8}
